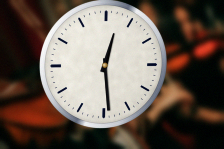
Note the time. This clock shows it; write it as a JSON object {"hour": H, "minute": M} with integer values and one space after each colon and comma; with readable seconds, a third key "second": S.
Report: {"hour": 12, "minute": 29}
